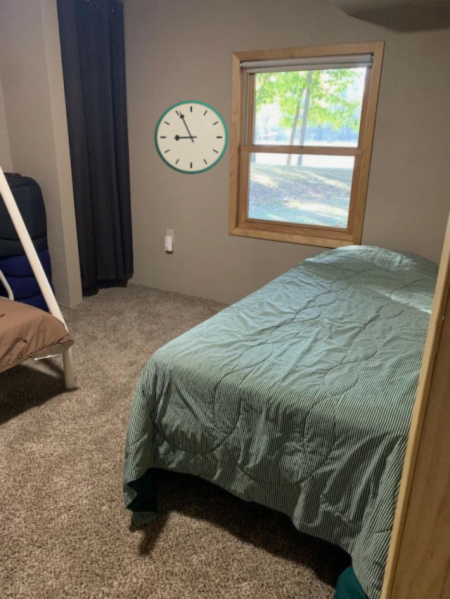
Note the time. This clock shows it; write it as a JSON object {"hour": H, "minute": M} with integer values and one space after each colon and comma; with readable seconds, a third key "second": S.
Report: {"hour": 8, "minute": 56}
